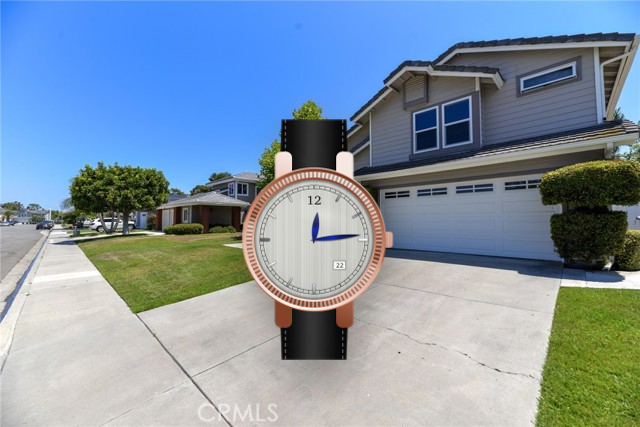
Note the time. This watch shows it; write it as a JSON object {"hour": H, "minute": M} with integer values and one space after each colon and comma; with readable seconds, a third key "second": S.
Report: {"hour": 12, "minute": 14}
